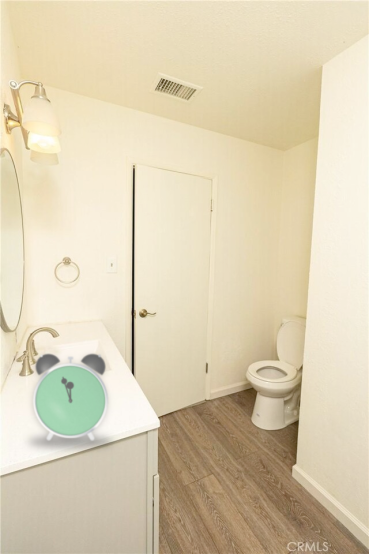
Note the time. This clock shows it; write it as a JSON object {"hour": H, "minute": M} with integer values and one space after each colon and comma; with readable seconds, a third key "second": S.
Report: {"hour": 11, "minute": 57}
